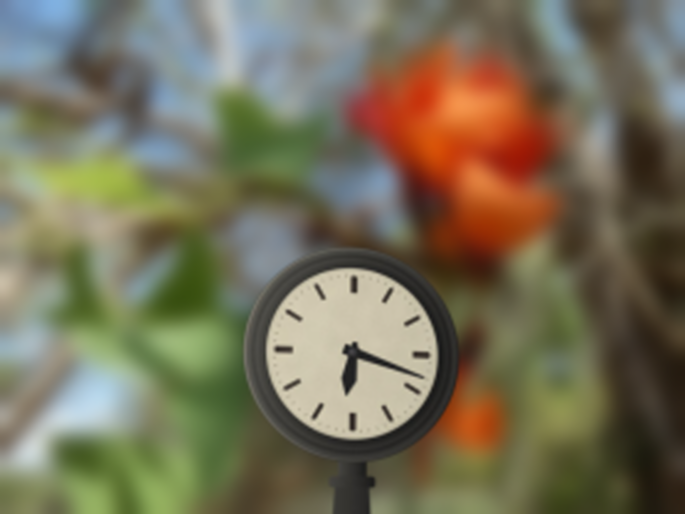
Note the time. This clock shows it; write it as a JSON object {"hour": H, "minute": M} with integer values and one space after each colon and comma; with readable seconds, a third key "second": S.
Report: {"hour": 6, "minute": 18}
